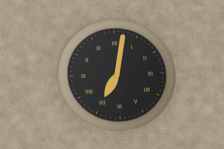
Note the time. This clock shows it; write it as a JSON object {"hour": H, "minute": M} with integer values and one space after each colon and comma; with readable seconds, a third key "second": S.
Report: {"hour": 7, "minute": 2}
